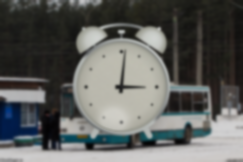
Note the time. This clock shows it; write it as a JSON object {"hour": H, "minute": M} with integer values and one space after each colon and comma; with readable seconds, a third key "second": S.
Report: {"hour": 3, "minute": 1}
